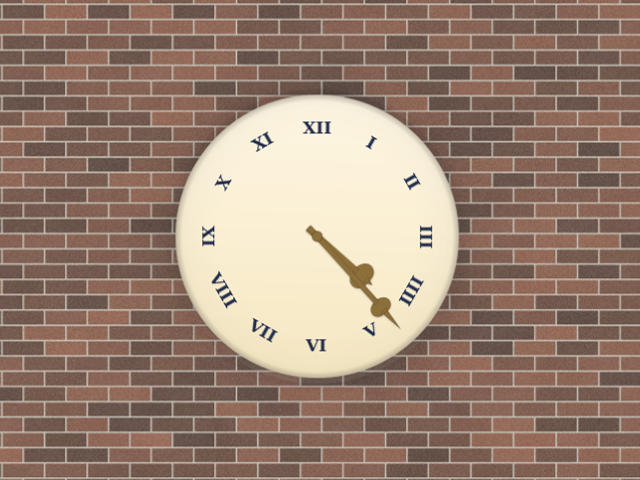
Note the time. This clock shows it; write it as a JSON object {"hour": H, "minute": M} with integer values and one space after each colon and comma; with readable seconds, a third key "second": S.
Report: {"hour": 4, "minute": 23}
